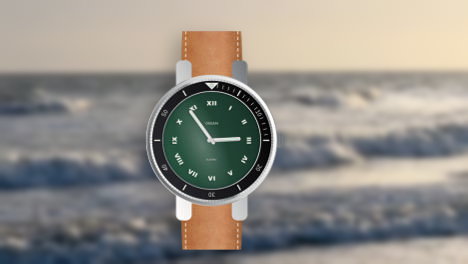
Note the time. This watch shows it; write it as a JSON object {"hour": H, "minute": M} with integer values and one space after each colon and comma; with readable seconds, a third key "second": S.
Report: {"hour": 2, "minute": 54}
